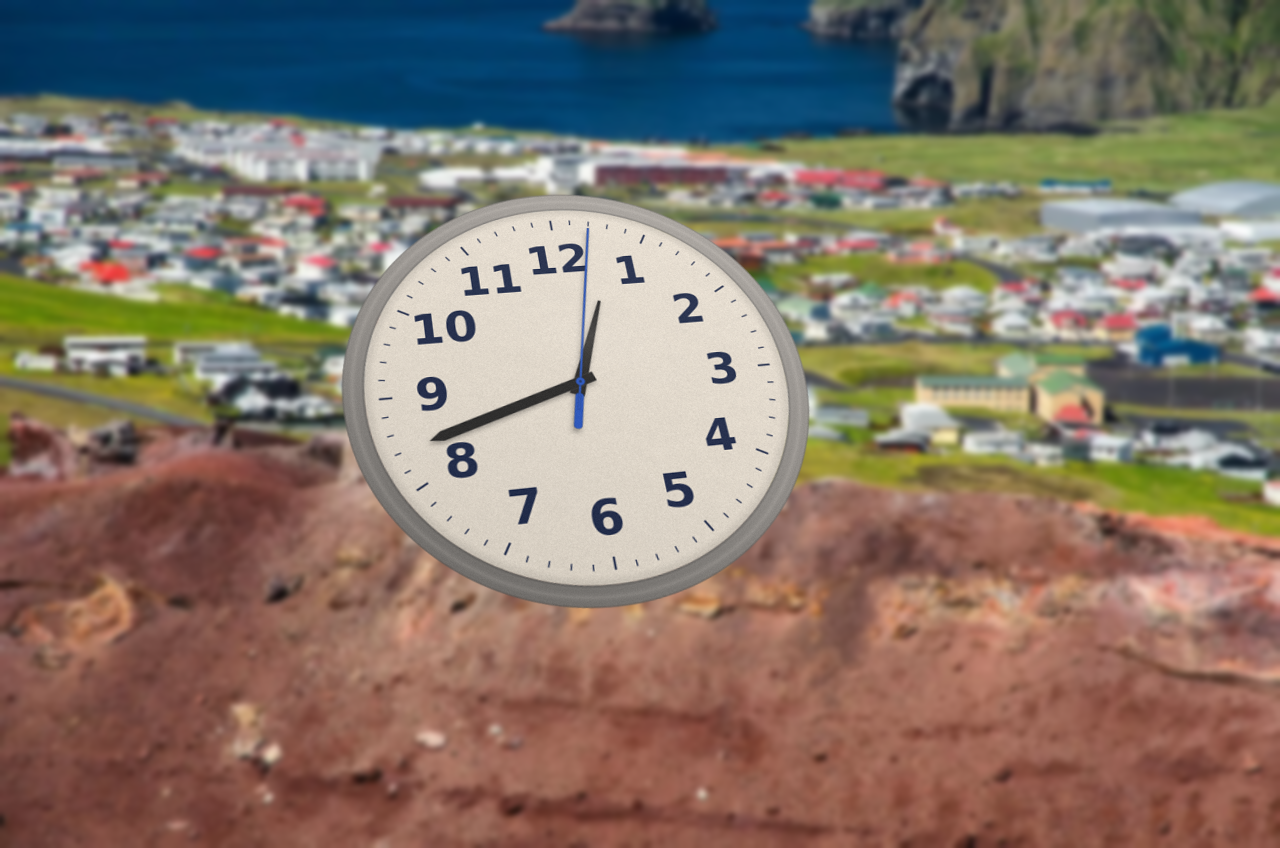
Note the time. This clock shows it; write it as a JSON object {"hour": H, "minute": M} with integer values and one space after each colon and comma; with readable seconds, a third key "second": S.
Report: {"hour": 12, "minute": 42, "second": 2}
